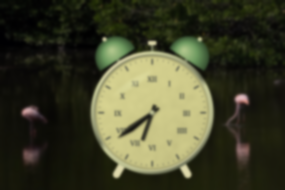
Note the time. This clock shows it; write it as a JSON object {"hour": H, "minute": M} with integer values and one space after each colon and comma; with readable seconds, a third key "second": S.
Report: {"hour": 6, "minute": 39}
